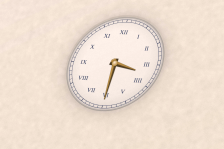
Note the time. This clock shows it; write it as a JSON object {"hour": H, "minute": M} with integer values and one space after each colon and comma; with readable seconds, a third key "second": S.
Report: {"hour": 3, "minute": 30}
